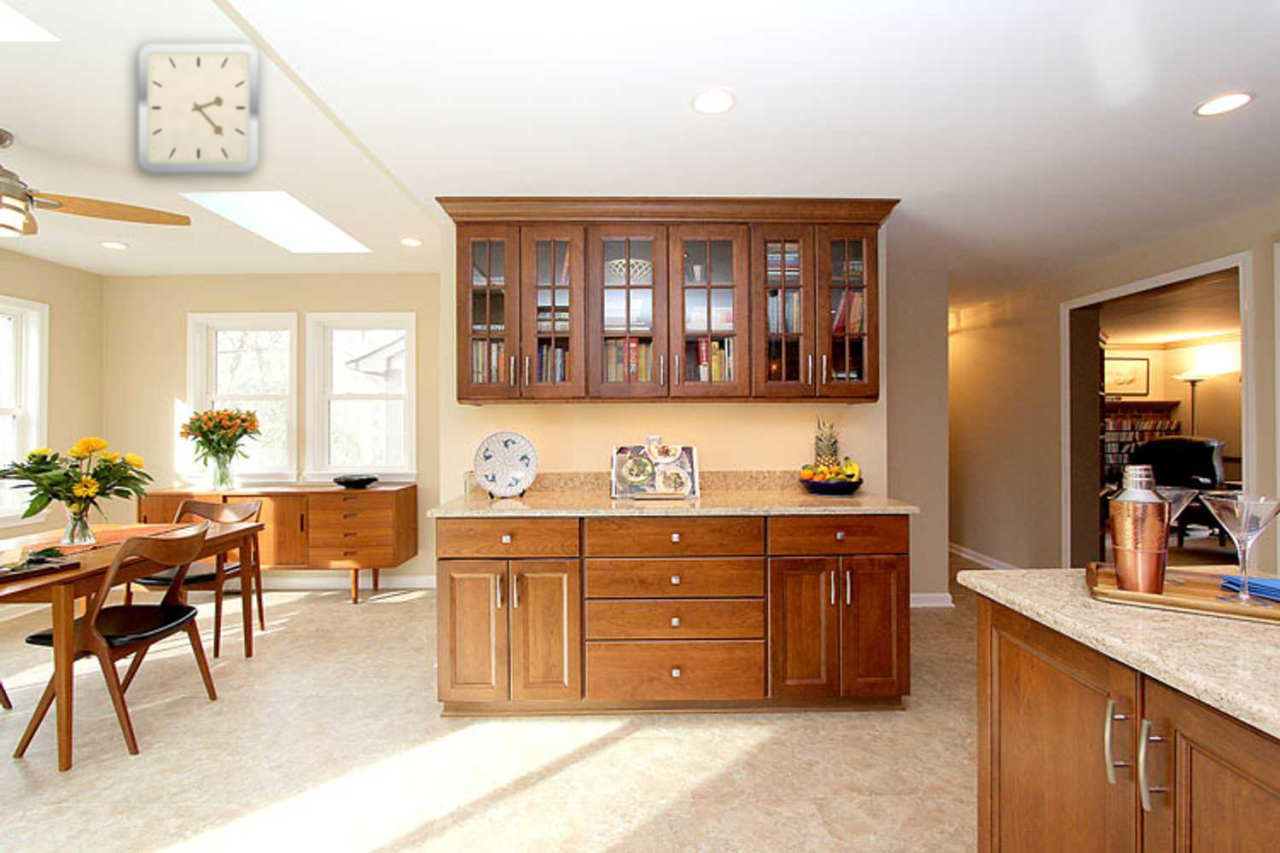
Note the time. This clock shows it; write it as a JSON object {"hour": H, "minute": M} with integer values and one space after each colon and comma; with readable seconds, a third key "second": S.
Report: {"hour": 2, "minute": 23}
